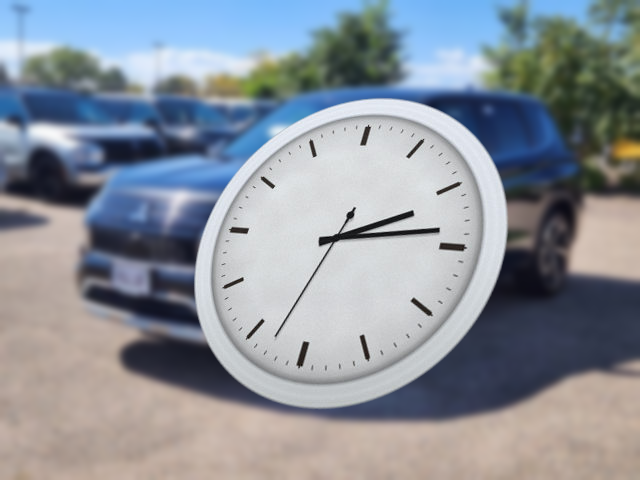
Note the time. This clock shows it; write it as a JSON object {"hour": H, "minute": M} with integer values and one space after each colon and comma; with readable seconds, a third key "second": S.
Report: {"hour": 2, "minute": 13, "second": 33}
